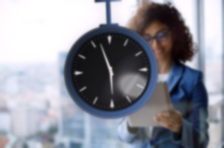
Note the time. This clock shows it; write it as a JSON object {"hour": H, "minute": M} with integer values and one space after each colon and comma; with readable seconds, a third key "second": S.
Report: {"hour": 5, "minute": 57}
